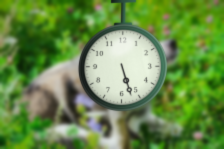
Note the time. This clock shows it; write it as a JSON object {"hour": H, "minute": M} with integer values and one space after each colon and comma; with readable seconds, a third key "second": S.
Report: {"hour": 5, "minute": 27}
